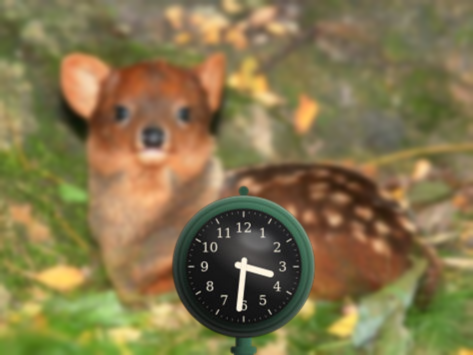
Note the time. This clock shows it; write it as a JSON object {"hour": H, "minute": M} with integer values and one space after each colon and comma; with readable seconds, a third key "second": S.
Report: {"hour": 3, "minute": 31}
